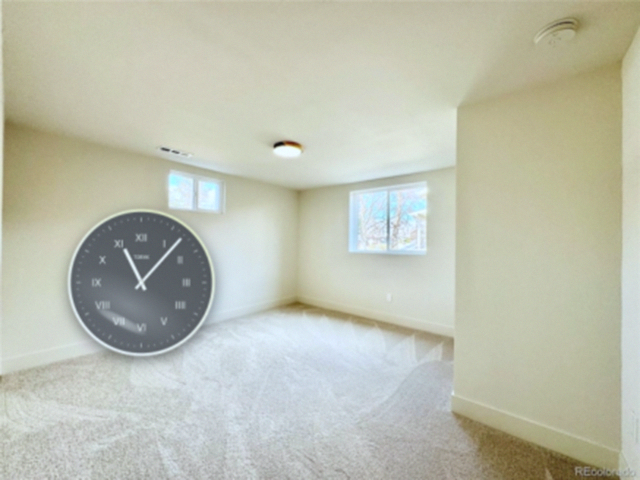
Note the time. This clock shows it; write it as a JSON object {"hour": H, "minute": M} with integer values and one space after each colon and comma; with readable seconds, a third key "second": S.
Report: {"hour": 11, "minute": 7}
